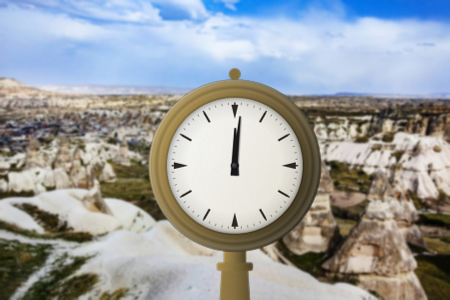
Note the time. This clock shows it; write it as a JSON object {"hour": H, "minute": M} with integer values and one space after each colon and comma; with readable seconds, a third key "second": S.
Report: {"hour": 12, "minute": 1}
